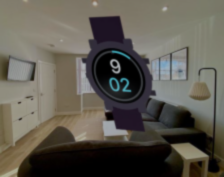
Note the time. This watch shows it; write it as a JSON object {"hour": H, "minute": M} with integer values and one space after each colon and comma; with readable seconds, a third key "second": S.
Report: {"hour": 9, "minute": 2}
